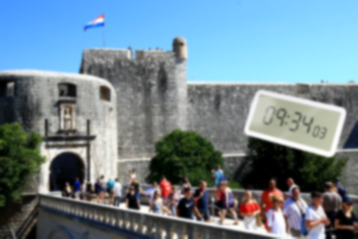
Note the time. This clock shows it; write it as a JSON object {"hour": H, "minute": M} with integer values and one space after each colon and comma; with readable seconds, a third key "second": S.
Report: {"hour": 9, "minute": 34}
